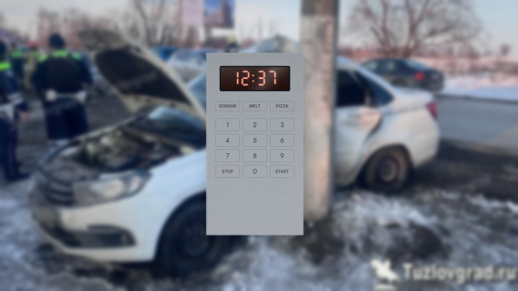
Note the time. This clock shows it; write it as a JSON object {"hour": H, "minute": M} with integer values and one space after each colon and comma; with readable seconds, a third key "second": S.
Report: {"hour": 12, "minute": 37}
